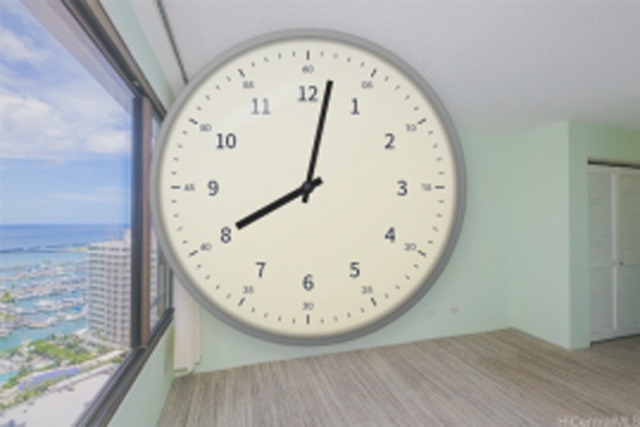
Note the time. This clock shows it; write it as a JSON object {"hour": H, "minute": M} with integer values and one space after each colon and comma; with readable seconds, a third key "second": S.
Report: {"hour": 8, "minute": 2}
